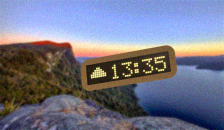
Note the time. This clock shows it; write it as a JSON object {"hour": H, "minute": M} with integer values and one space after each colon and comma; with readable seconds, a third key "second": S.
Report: {"hour": 13, "minute": 35}
